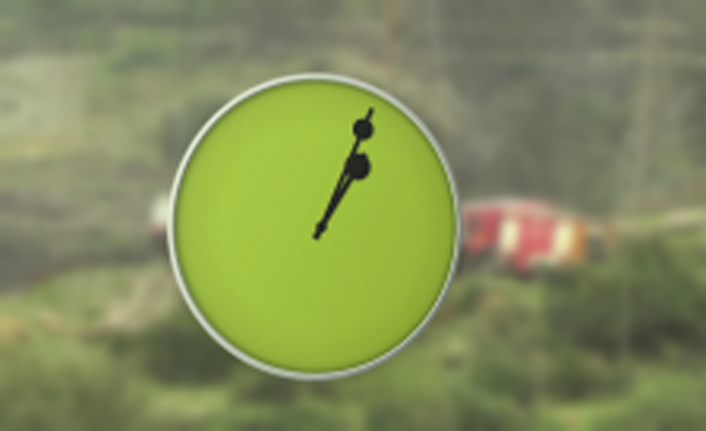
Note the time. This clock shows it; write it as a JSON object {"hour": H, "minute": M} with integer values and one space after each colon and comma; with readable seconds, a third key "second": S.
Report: {"hour": 1, "minute": 4}
